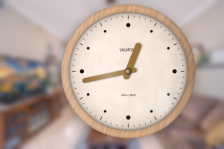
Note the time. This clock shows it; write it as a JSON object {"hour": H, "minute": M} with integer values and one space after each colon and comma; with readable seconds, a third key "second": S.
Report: {"hour": 12, "minute": 43}
